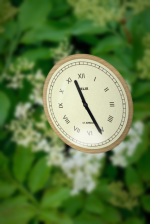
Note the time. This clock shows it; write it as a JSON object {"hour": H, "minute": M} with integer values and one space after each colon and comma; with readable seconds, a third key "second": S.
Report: {"hour": 11, "minute": 26}
